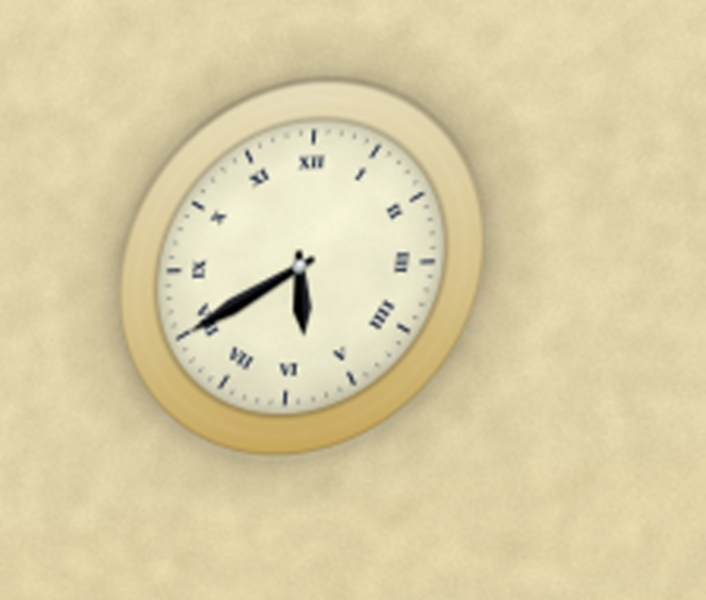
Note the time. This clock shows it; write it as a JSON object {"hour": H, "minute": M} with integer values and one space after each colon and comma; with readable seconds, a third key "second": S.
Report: {"hour": 5, "minute": 40}
